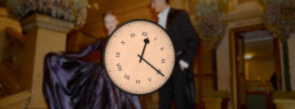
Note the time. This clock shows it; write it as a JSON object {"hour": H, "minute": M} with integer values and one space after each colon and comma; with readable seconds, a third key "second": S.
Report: {"hour": 12, "minute": 20}
